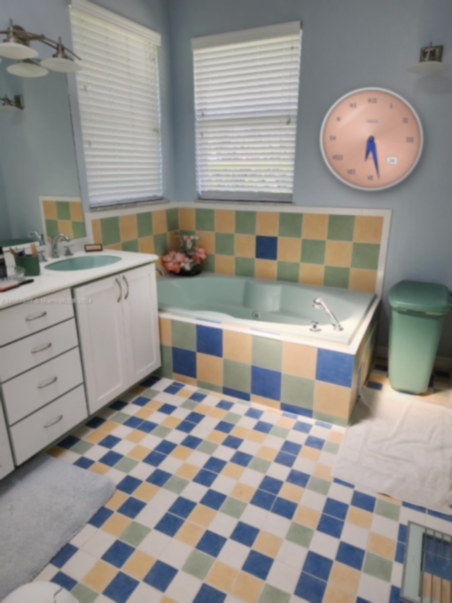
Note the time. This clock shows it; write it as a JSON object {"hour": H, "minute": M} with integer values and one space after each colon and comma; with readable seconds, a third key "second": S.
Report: {"hour": 6, "minute": 28}
